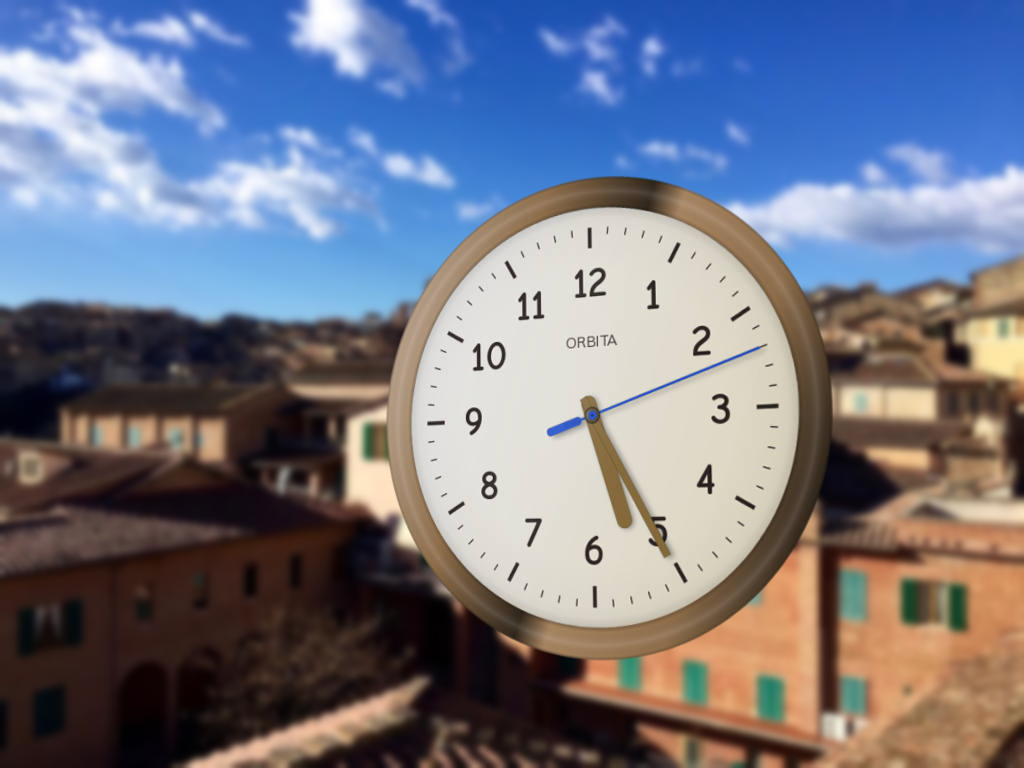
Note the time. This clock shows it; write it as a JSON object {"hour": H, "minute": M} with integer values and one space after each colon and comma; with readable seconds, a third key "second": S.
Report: {"hour": 5, "minute": 25, "second": 12}
